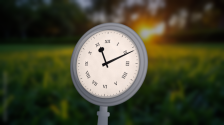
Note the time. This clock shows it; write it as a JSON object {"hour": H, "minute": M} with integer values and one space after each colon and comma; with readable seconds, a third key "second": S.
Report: {"hour": 11, "minute": 11}
